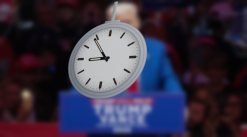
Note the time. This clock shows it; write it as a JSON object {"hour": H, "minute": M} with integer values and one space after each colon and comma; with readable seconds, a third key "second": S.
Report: {"hour": 8, "minute": 54}
